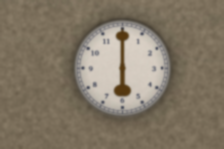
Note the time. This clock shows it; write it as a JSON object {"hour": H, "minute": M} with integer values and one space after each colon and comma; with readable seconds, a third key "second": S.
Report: {"hour": 6, "minute": 0}
